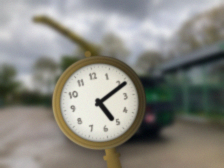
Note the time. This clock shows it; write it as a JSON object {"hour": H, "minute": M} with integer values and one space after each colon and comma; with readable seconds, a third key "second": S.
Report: {"hour": 5, "minute": 11}
